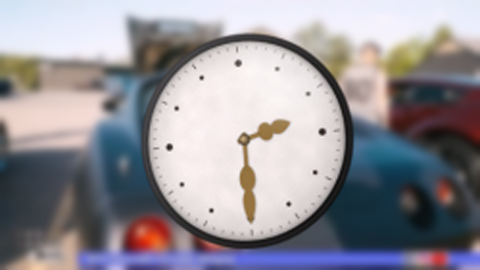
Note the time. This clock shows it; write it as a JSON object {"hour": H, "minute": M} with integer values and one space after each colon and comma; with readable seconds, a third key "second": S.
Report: {"hour": 2, "minute": 30}
